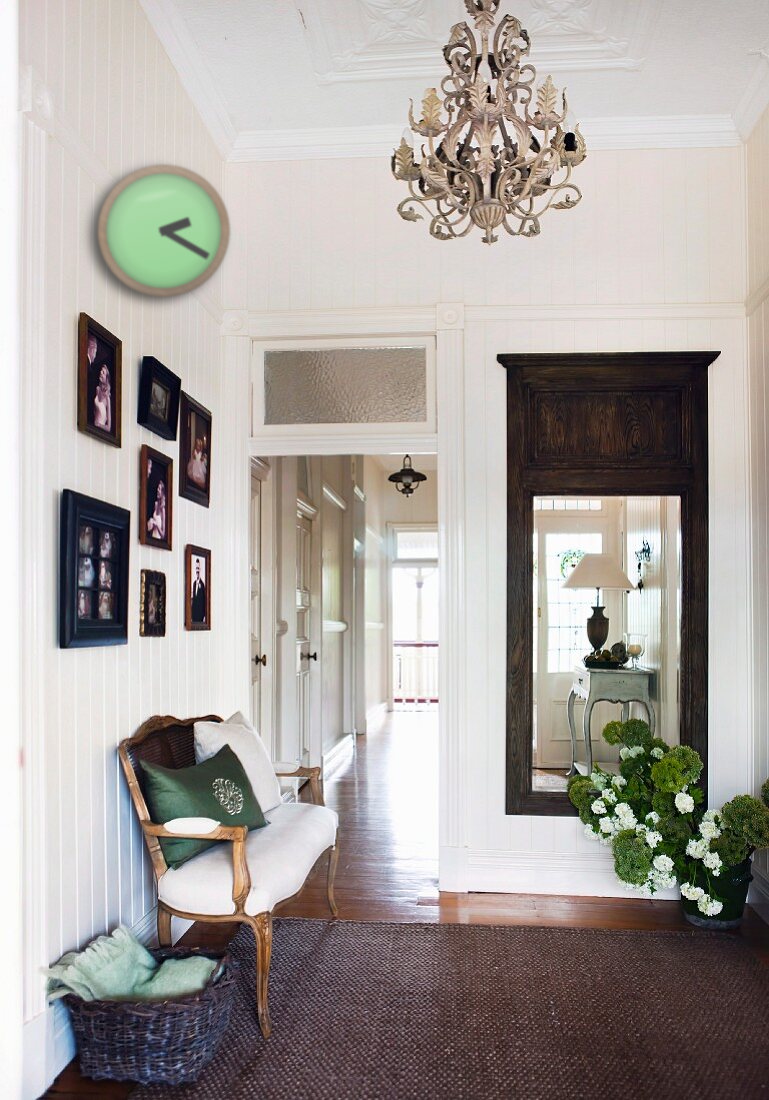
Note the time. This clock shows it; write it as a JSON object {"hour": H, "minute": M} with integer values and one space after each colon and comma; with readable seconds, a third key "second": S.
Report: {"hour": 2, "minute": 20}
